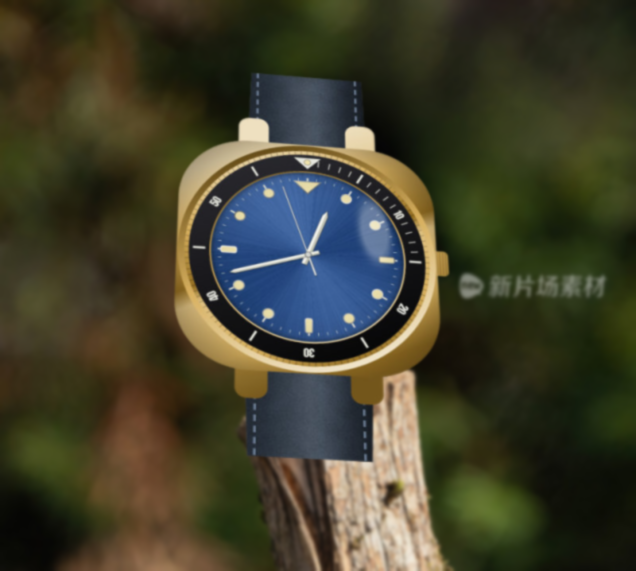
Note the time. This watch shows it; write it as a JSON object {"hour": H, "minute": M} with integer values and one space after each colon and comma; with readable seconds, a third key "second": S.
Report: {"hour": 12, "minute": 41, "second": 57}
